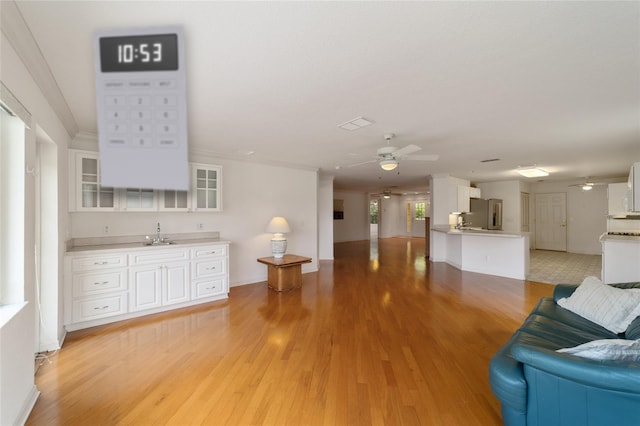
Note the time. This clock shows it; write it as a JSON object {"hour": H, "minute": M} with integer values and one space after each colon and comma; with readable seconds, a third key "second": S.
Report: {"hour": 10, "minute": 53}
